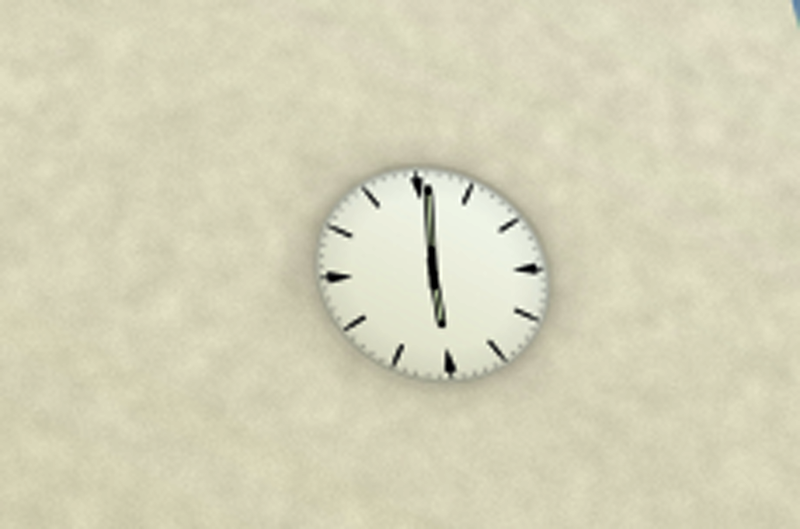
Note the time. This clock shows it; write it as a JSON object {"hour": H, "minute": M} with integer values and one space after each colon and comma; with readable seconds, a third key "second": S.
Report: {"hour": 6, "minute": 1}
